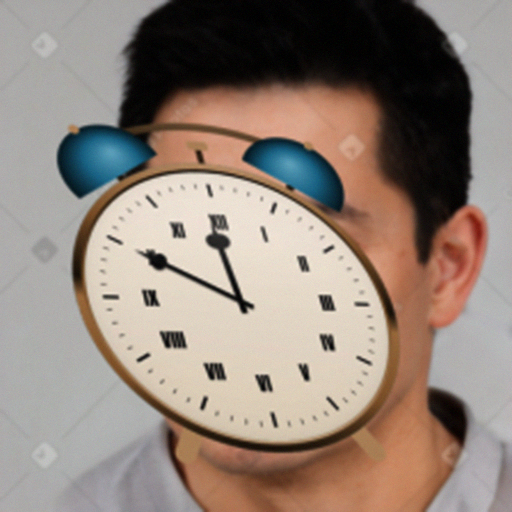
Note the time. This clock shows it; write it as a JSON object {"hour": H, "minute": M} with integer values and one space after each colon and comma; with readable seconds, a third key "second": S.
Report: {"hour": 11, "minute": 50}
